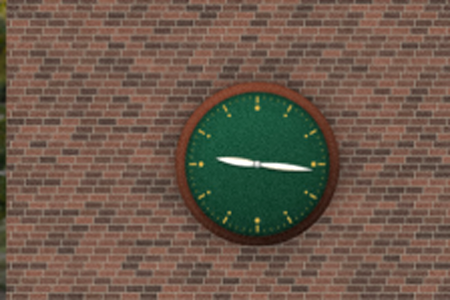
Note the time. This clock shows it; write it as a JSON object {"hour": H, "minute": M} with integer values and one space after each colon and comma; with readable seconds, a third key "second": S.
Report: {"hour": 9, "minute": 16}
